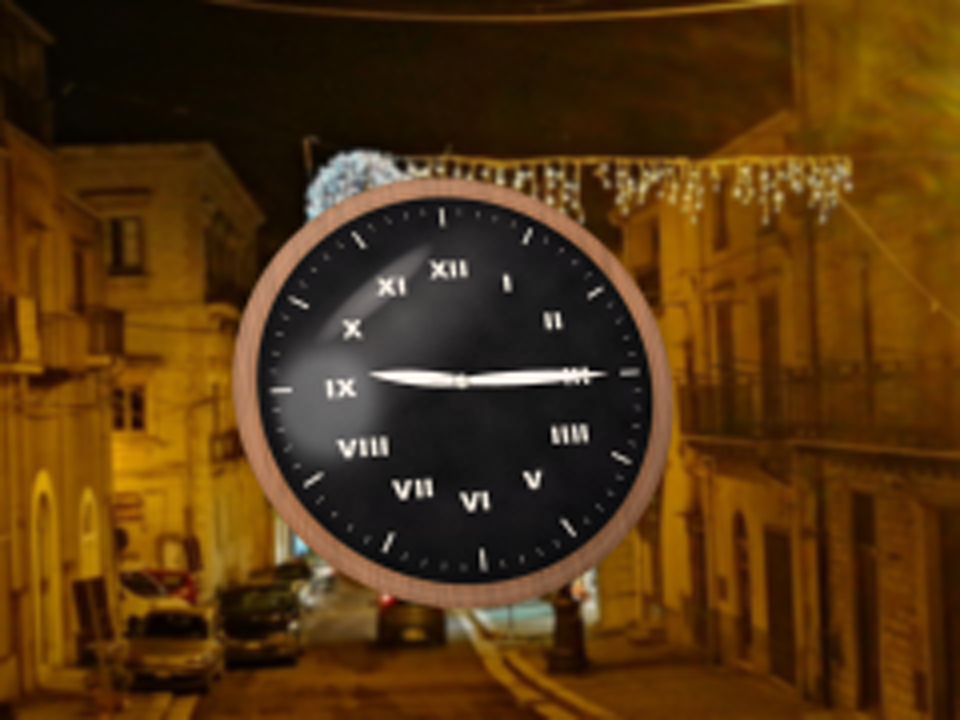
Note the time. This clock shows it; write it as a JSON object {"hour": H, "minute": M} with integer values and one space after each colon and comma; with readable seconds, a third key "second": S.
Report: {"hour": 9, "minute": 15}
